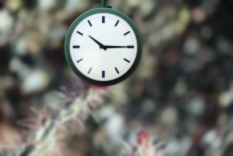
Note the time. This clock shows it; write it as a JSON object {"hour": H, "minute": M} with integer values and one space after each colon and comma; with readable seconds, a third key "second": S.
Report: {"hour": 10, "minute": 15}
